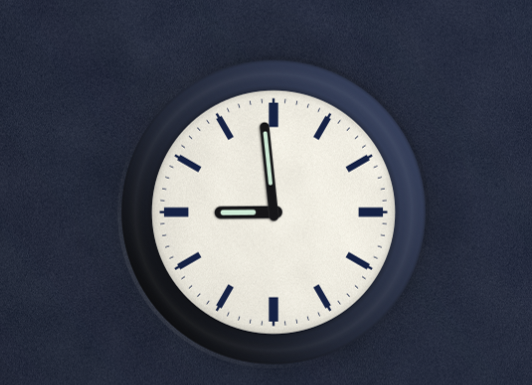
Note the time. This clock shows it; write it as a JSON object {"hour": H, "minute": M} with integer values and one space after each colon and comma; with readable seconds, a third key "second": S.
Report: {"hour": 8, "minute": 59}
